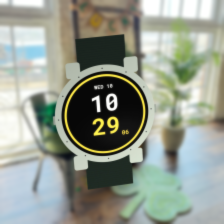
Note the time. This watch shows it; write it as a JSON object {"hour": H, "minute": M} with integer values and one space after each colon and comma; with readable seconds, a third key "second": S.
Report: {"hour": 10, "minute": 29}
